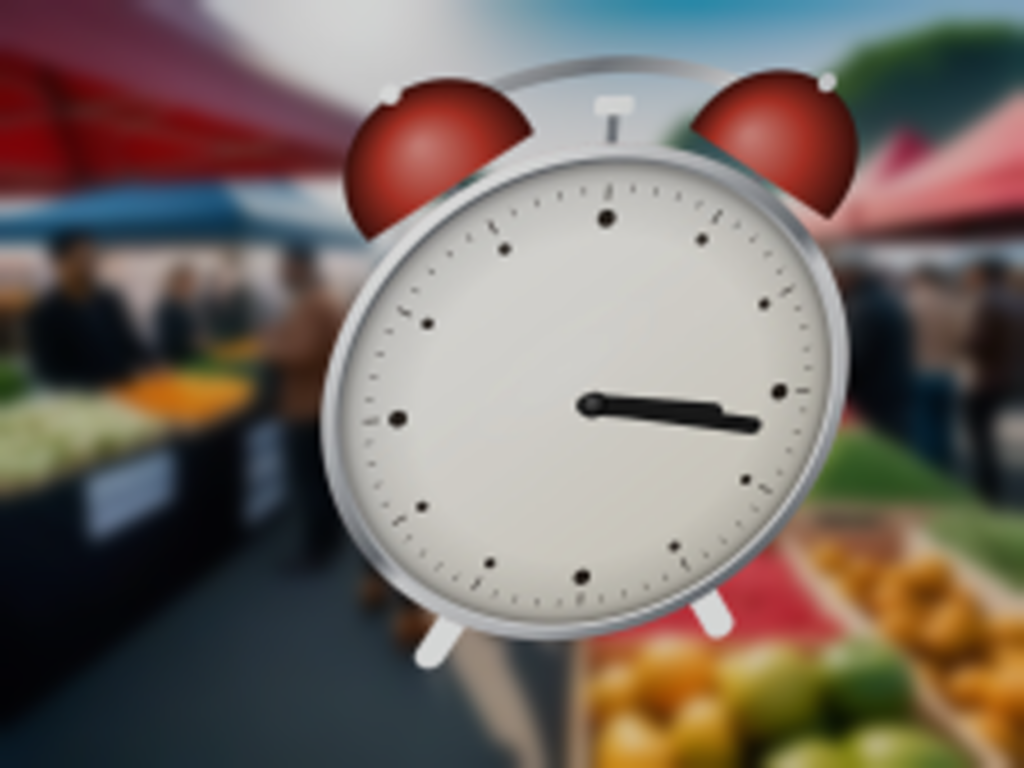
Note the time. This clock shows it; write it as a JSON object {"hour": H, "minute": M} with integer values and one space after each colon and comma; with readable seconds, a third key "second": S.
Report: {"hour": 3, "minute": 17}
